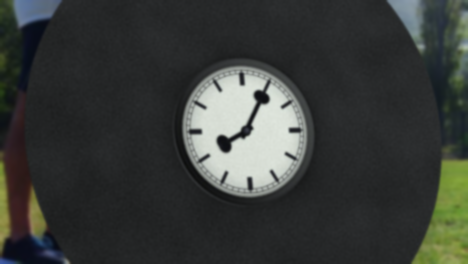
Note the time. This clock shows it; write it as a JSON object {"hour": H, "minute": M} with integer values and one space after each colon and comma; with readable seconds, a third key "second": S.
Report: {"hour": 8, "minute": 5}
